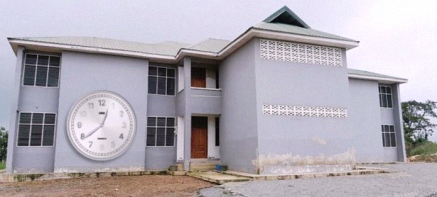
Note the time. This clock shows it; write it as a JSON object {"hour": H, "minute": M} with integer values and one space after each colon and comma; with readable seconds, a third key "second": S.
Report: {"hour": 12, "minute": 39}
